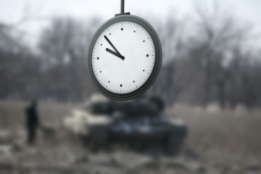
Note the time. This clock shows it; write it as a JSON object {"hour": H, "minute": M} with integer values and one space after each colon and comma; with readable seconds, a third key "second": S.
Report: {"hour": 9, "minute": 53}
